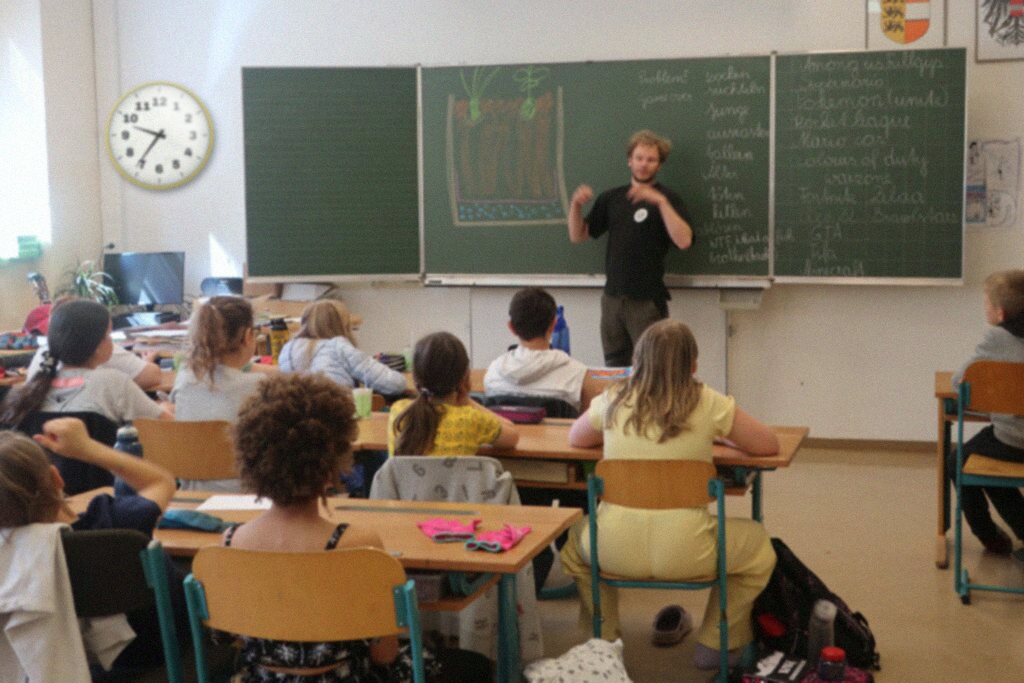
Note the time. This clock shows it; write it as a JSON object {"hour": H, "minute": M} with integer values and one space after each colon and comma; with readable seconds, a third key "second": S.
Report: {"hour": 9, "minute": 36}
